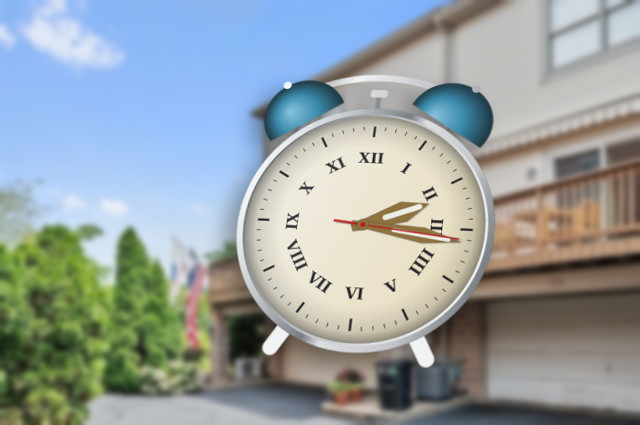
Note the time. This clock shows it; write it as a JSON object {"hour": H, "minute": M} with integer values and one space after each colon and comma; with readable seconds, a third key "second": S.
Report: {"hour": 2, "minute": 16, "second": 16}
